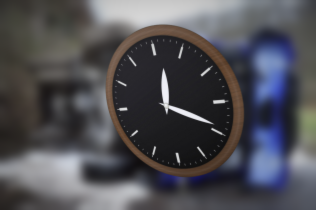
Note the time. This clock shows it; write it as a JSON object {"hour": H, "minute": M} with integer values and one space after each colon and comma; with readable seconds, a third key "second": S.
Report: {"hour": 12, "minute": 19}
